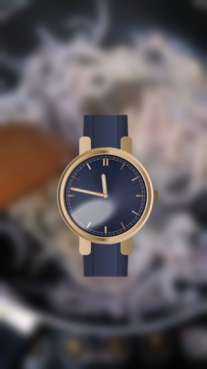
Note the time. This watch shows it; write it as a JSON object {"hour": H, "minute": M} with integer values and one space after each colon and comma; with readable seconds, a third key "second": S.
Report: {"hour": 11, "minute": 47}
